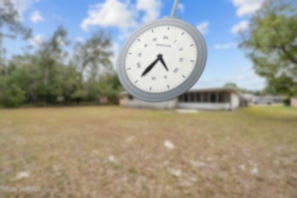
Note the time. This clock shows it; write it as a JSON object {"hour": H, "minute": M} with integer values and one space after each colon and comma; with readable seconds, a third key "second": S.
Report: {"hour": 4, "minute": 35}
